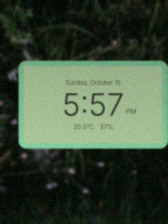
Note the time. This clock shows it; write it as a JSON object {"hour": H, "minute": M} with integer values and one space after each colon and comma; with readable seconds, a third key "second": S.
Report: {"hour": 5, "minute": 57}
